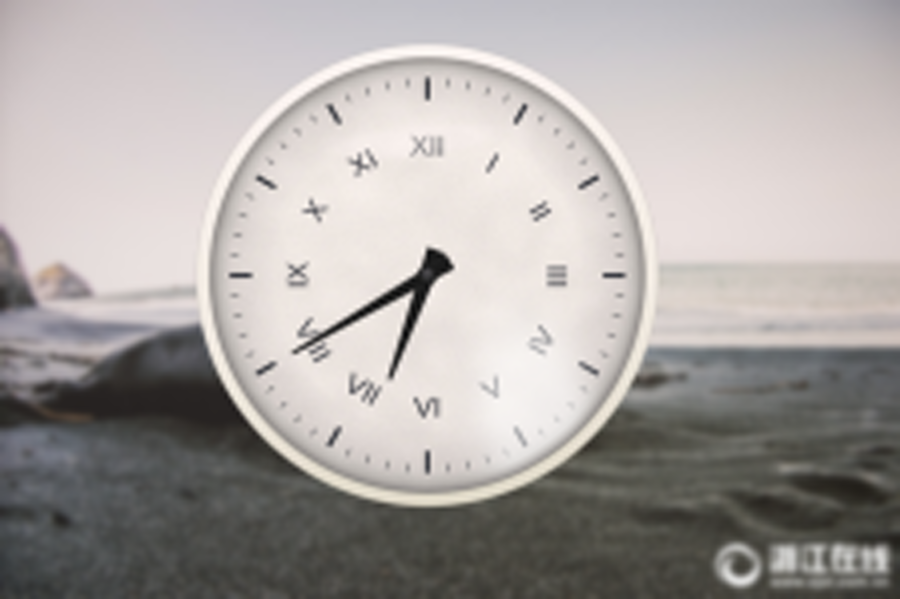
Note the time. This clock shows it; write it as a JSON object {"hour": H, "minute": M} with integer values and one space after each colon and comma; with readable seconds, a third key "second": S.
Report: {"hour": 6, "minute": 40}
